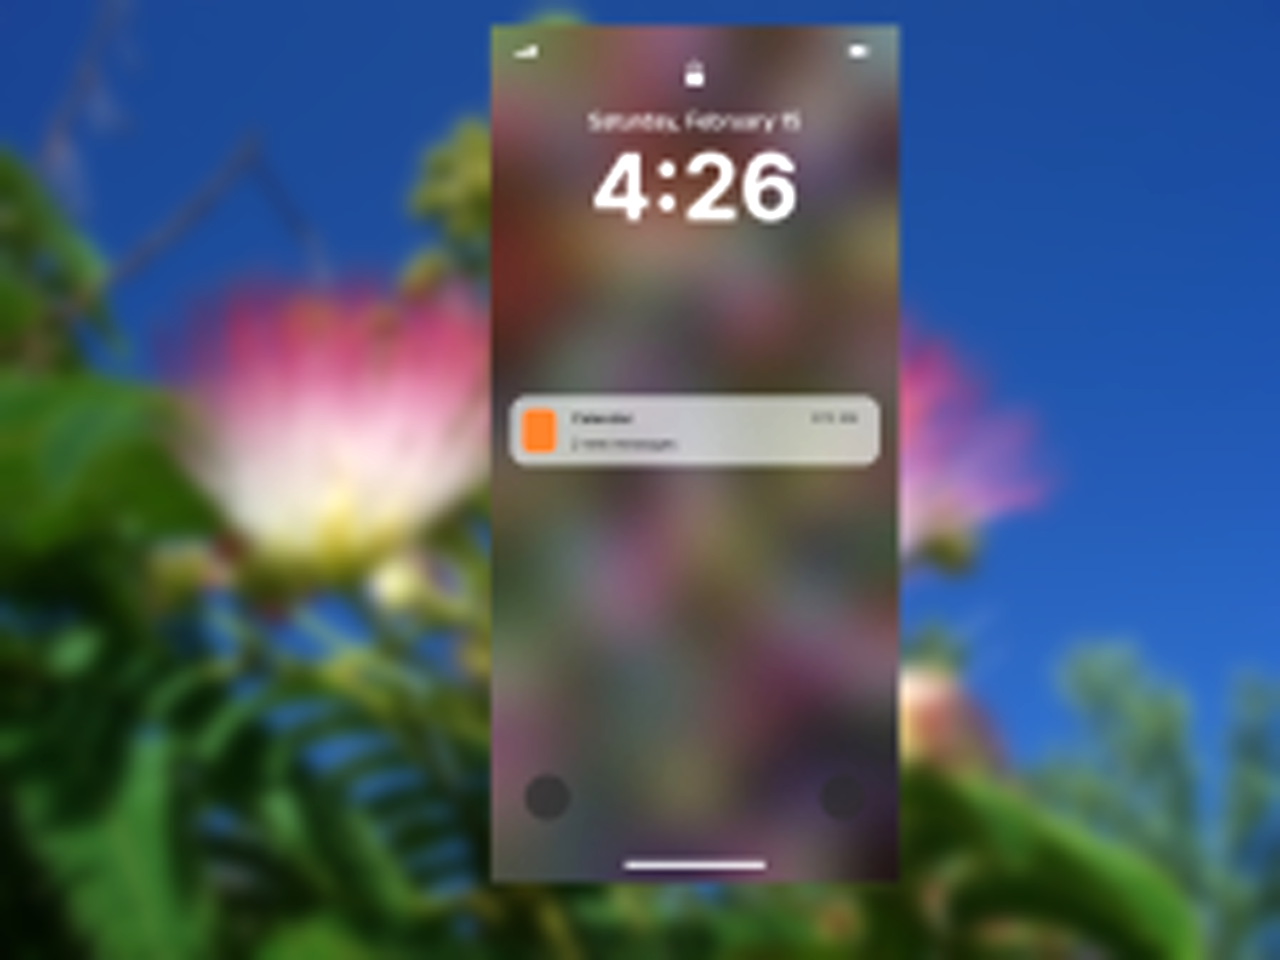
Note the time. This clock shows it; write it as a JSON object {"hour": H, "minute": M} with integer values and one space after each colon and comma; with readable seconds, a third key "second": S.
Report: {"hour": 4, "minute": 26}
